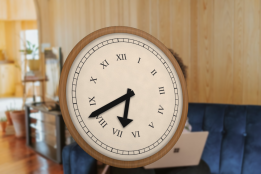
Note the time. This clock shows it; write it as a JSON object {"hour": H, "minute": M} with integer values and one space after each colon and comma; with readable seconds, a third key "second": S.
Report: {"hour": 6, "minute": 42}
